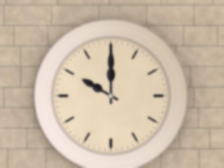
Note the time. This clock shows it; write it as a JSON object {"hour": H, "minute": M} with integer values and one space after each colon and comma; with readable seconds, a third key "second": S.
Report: {"hour": 10, "minute": 0}
